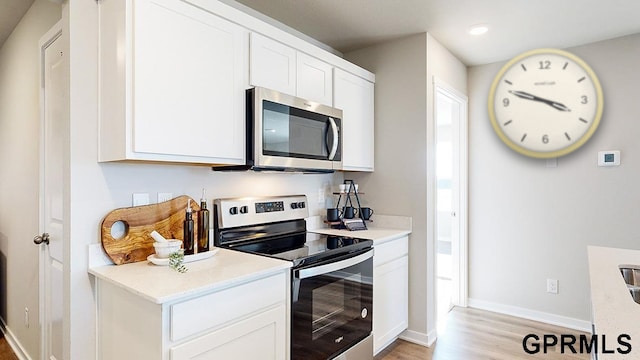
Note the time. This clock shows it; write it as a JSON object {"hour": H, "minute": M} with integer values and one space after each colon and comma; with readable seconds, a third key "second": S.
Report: {"hour": 3, "minute": 48}
